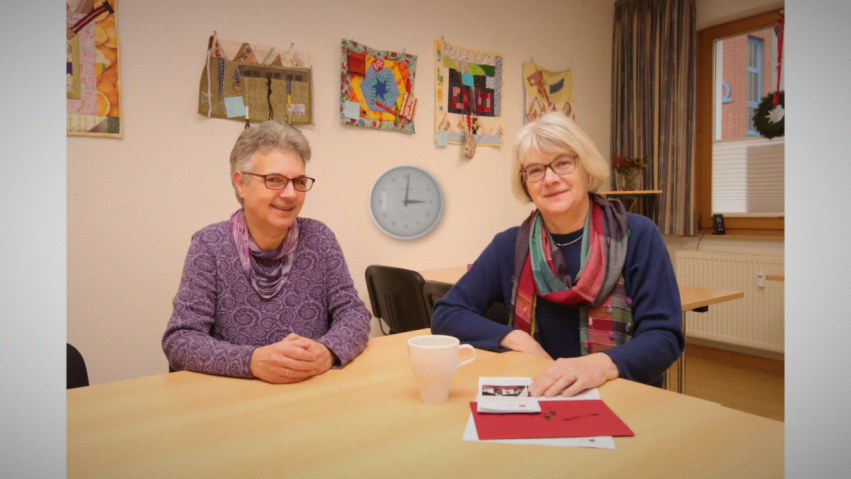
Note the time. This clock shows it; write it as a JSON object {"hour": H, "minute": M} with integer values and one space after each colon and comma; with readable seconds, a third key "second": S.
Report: {"hour": 3, "minute": 1}
